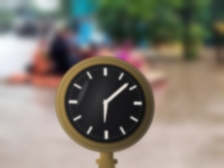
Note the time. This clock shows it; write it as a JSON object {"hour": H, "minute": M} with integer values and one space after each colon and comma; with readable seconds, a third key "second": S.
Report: {"hour": 6, "minute": 8}
